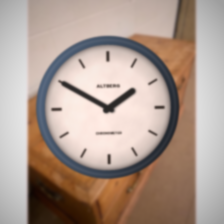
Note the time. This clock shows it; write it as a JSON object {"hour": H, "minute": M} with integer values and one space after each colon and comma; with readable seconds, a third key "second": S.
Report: {"hour": 1, "minute": 50}
